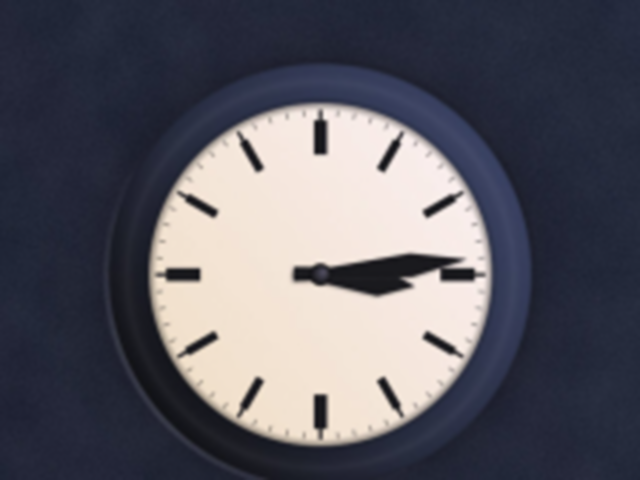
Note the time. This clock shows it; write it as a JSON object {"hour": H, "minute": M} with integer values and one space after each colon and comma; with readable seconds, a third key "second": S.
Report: {"hour": 3, "minute": 14}
